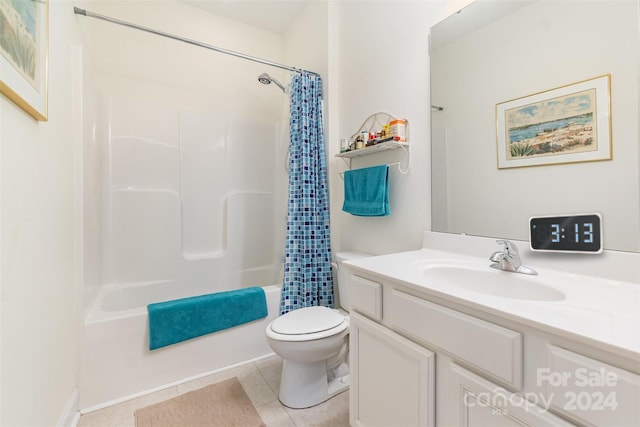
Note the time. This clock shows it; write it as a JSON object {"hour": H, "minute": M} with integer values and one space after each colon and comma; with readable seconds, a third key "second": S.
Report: {"hour": 3, "minute": 13}
